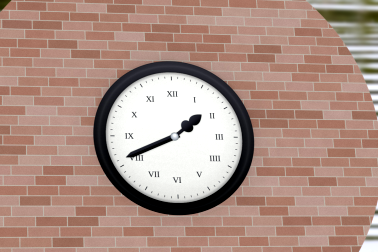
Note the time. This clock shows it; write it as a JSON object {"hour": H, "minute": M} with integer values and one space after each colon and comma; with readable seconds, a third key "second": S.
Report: {"hour": 1, "minute": 41}
